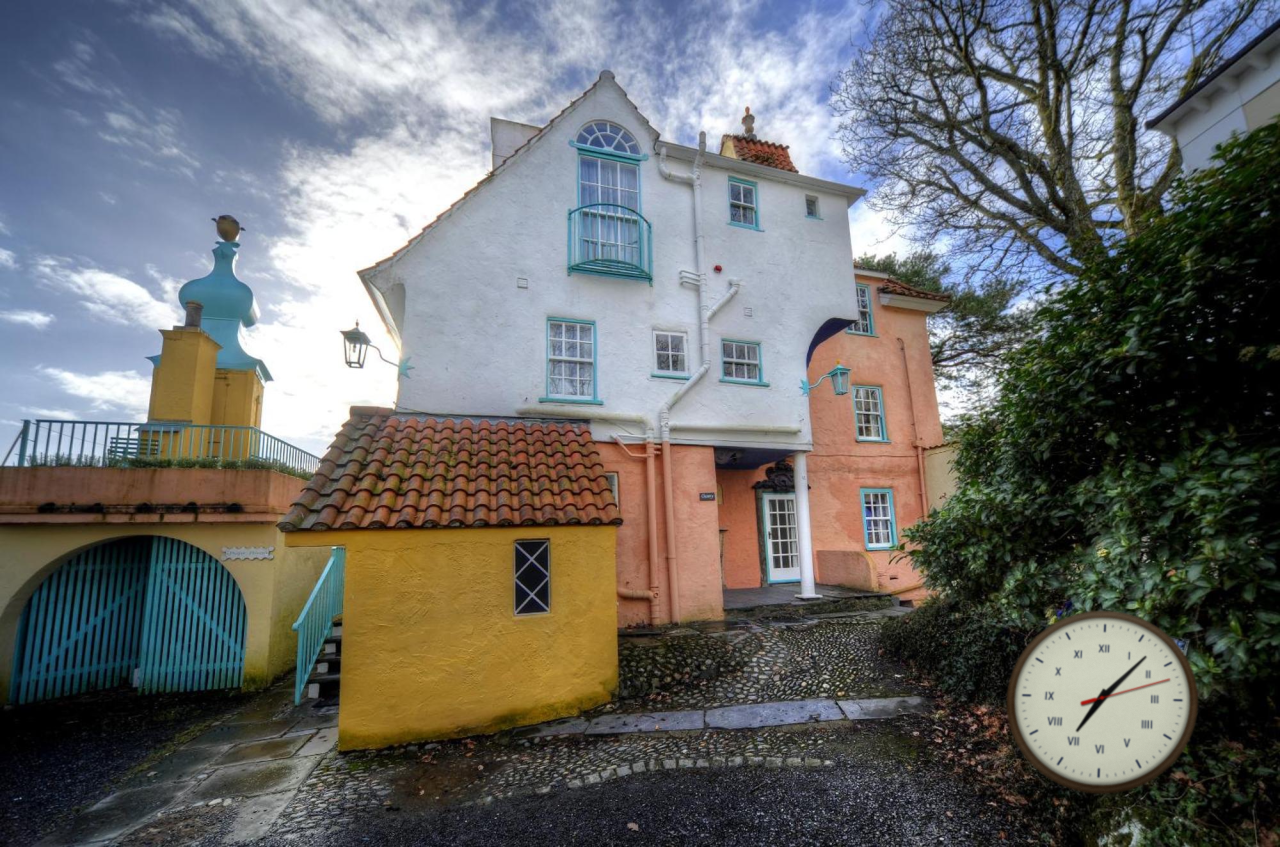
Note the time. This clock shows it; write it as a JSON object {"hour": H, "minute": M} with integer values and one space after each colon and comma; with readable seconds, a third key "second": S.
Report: {"hour": 7, "minute": 7, "second": 12}
